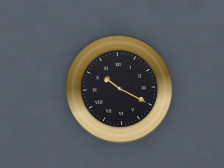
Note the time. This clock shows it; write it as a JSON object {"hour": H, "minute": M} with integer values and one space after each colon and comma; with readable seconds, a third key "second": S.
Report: {"hour": 10, "minute": 20}
